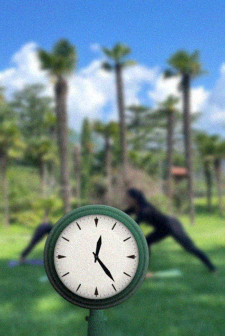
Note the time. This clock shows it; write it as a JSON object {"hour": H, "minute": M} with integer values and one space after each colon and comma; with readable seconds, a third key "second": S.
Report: {"hour": 12, "minute": 24}
